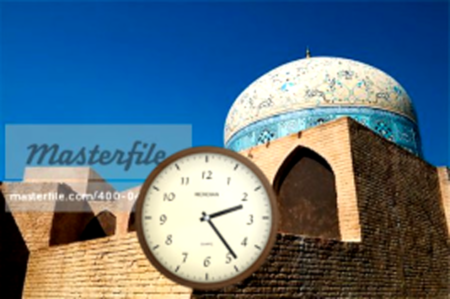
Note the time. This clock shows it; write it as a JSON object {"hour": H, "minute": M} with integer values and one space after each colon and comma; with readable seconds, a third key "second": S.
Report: {"hour": 2, "minute": 24}
